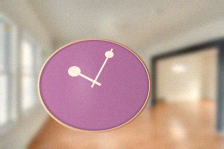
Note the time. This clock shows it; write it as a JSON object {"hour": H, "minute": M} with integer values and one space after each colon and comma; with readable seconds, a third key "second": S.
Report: {"hour": 10, "minute": 4}
